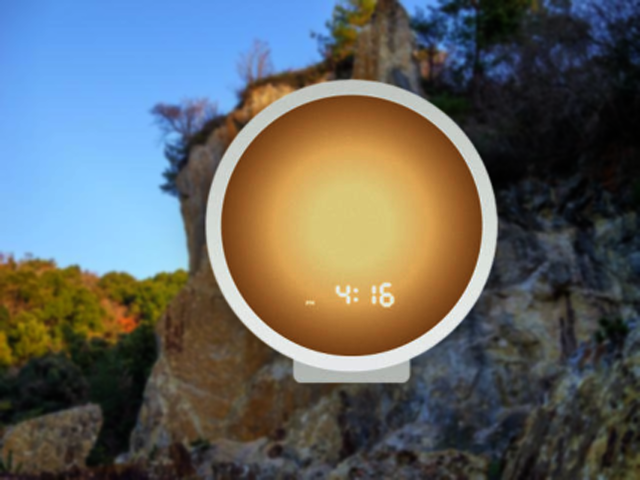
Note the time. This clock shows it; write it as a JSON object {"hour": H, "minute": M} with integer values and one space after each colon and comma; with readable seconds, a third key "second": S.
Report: {"hour": 4, "minute": 16}
